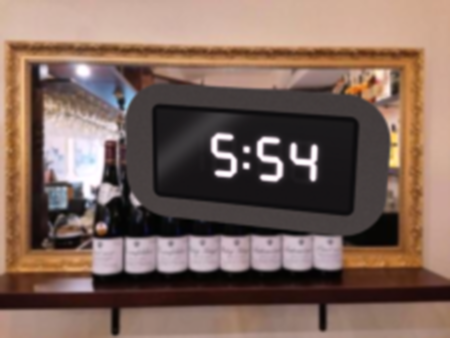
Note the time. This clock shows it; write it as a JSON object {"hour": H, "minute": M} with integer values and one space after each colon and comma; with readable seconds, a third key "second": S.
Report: {"hour": 5, "minute": 54}
